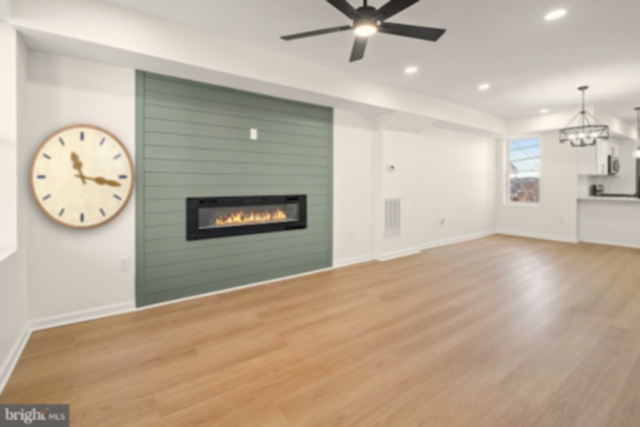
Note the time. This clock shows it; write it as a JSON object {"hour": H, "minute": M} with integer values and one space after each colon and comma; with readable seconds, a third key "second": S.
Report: {"hour": 11, "minute": 17}
